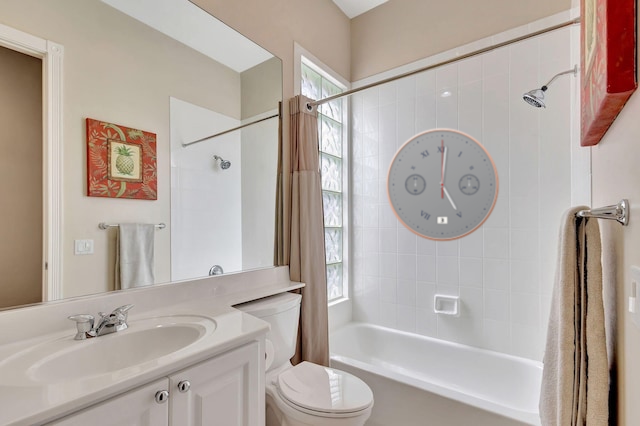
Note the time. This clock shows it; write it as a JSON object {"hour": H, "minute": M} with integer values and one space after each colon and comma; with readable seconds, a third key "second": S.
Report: {"hour": 5, "minute": 1}
